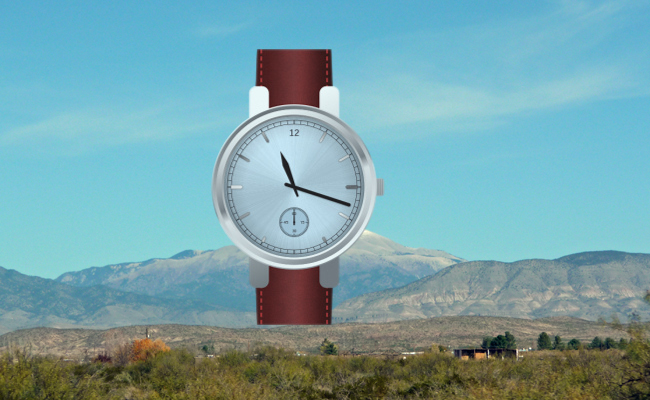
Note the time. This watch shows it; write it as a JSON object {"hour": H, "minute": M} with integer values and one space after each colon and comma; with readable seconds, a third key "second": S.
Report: {"hour": 11, "minute": 18}
